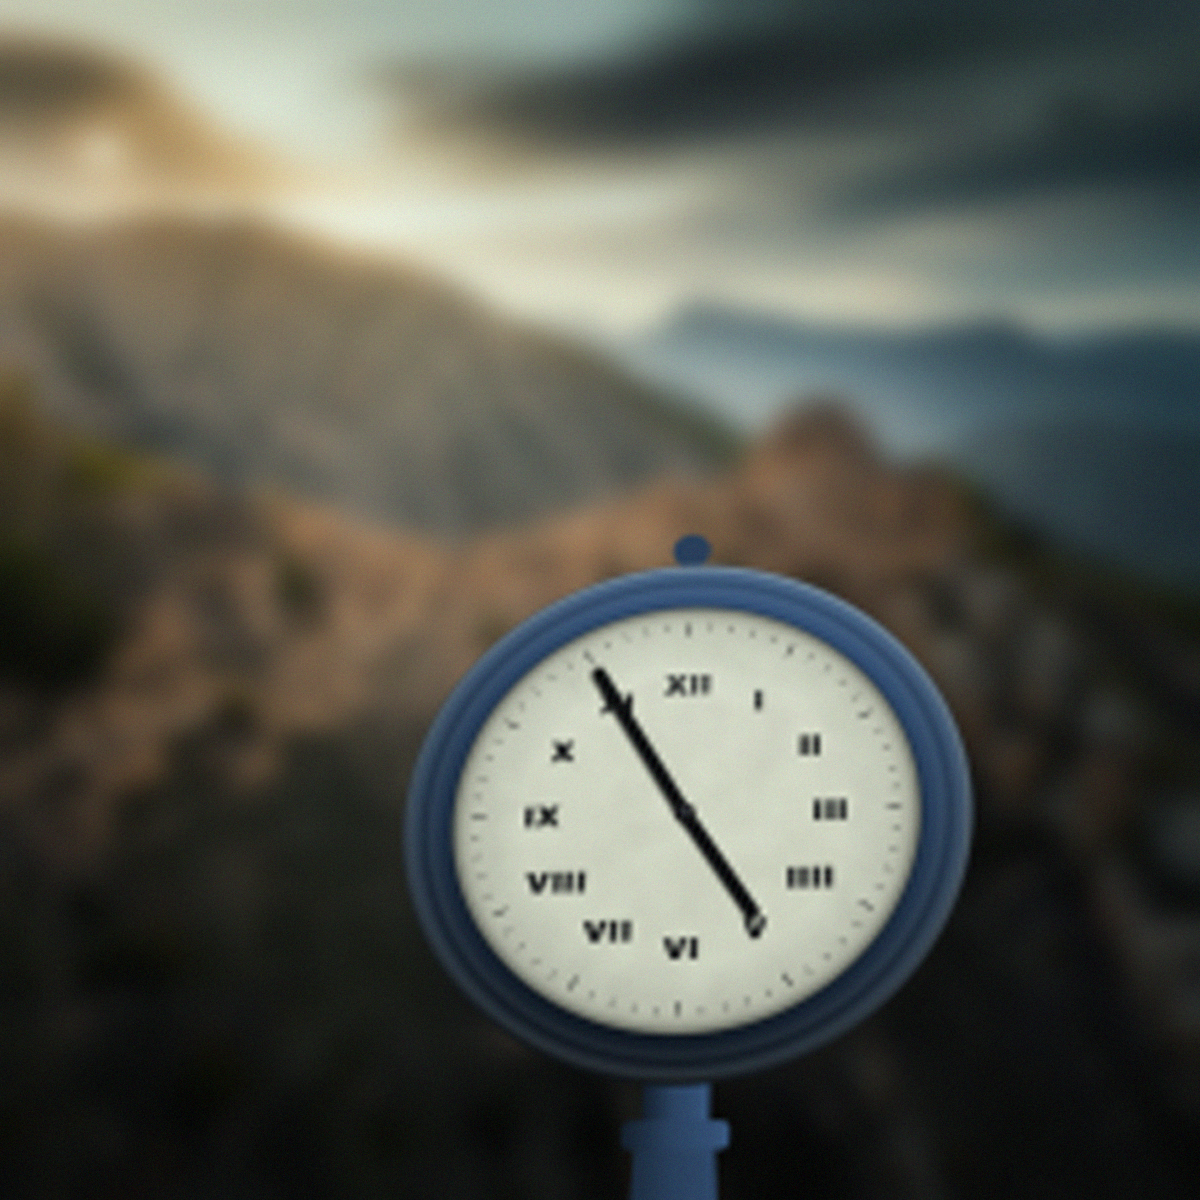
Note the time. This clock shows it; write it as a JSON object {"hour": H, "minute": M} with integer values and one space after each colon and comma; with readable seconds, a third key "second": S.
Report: {"hour": 4, "minute": 55}
